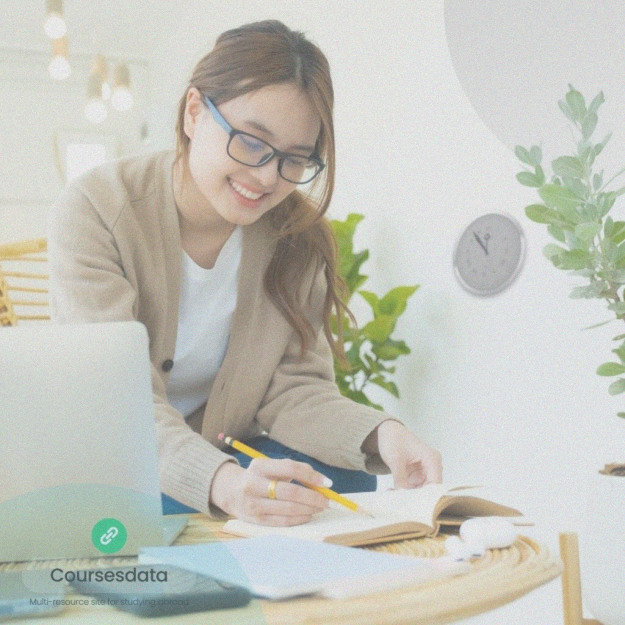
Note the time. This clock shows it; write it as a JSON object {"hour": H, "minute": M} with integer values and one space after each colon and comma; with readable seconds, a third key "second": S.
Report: {"hour": 11, "minute": 53}
